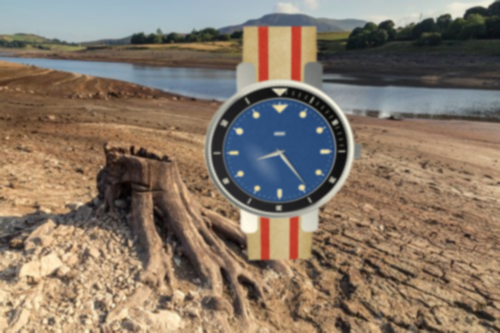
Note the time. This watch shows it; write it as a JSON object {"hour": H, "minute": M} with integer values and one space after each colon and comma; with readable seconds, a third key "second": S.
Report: {"hour": 8, "minute": 24}
